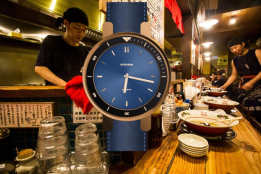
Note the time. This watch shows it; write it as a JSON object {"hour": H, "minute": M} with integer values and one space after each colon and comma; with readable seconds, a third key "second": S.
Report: {"hour": 6, "minute": 17}
